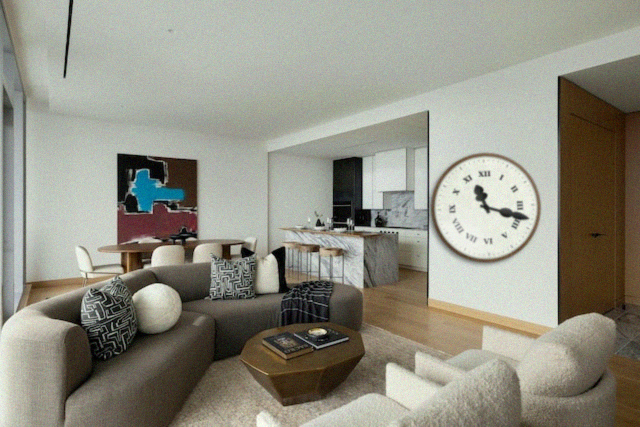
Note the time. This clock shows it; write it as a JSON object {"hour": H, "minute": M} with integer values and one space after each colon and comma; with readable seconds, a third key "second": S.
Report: {"hour": 11, "minute": 18}
